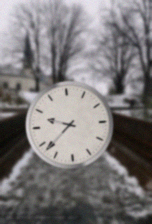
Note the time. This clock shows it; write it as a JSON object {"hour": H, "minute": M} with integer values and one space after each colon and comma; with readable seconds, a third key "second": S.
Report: {"hour": 9, "minute": 38}
